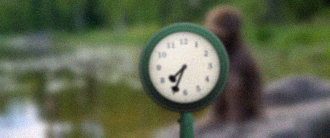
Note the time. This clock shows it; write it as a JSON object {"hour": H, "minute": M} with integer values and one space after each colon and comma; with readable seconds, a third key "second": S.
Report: {"hour": 7, "minute": 34}
